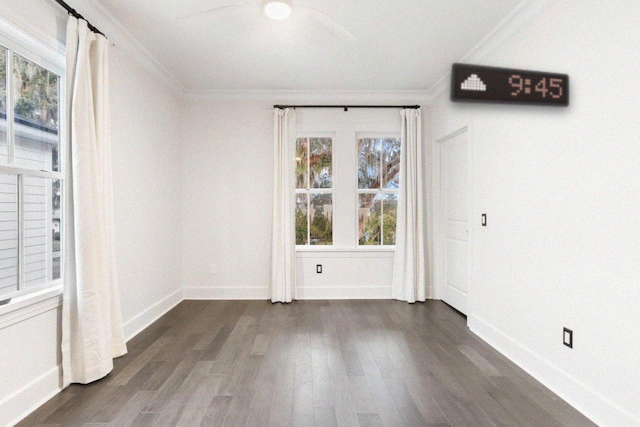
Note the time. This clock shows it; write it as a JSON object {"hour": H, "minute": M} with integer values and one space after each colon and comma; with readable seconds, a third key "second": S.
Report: {"hour": 9, "minute": 45}
